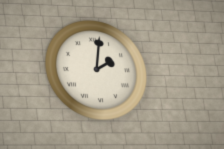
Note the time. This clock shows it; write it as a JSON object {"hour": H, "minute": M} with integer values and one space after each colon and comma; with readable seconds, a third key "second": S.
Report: {"hour": 2, "minute": 2}
